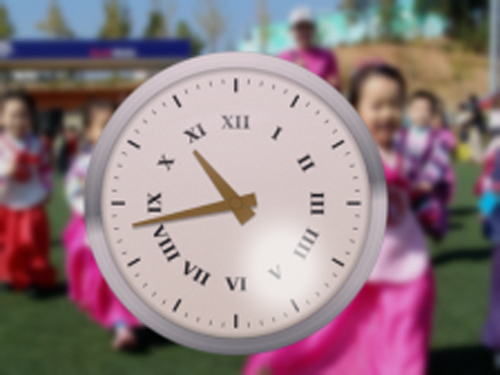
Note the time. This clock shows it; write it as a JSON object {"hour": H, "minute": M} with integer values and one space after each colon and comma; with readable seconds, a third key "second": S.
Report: {"hour": 10, "minute": 43}
